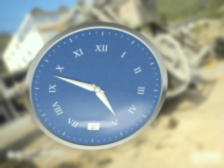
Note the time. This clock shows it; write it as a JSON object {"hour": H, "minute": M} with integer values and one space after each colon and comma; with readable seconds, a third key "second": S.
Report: {"hour": 4, "minute": 48}
